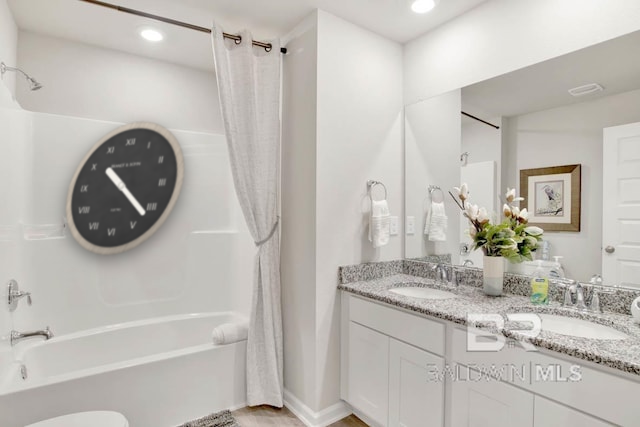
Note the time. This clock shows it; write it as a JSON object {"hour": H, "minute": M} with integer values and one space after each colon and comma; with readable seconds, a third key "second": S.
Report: {"hour": 10, "minute": 22}
